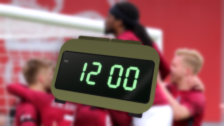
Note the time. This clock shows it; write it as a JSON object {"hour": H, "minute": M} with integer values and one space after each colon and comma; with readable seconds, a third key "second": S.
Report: {"hour": 12, "minute": 0}
